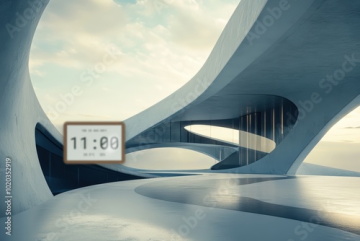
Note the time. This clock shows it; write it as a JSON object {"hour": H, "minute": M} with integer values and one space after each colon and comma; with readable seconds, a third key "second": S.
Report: {"hour": 11, "minute": 0}
